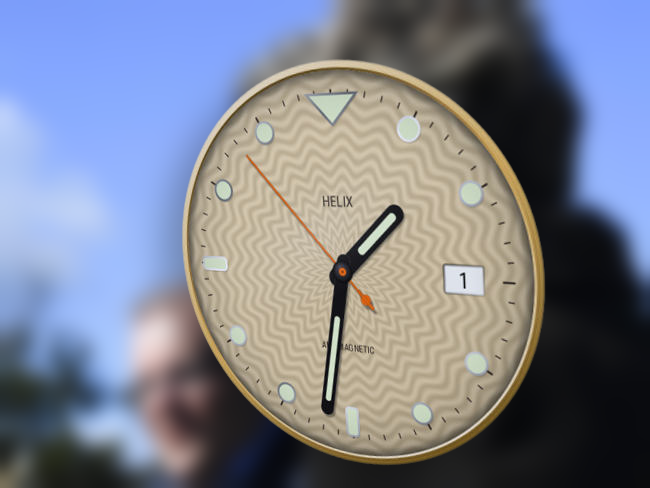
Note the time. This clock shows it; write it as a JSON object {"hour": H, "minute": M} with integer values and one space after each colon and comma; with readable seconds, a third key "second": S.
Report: {"hour": 1, "minute": 31, "second": 53}
